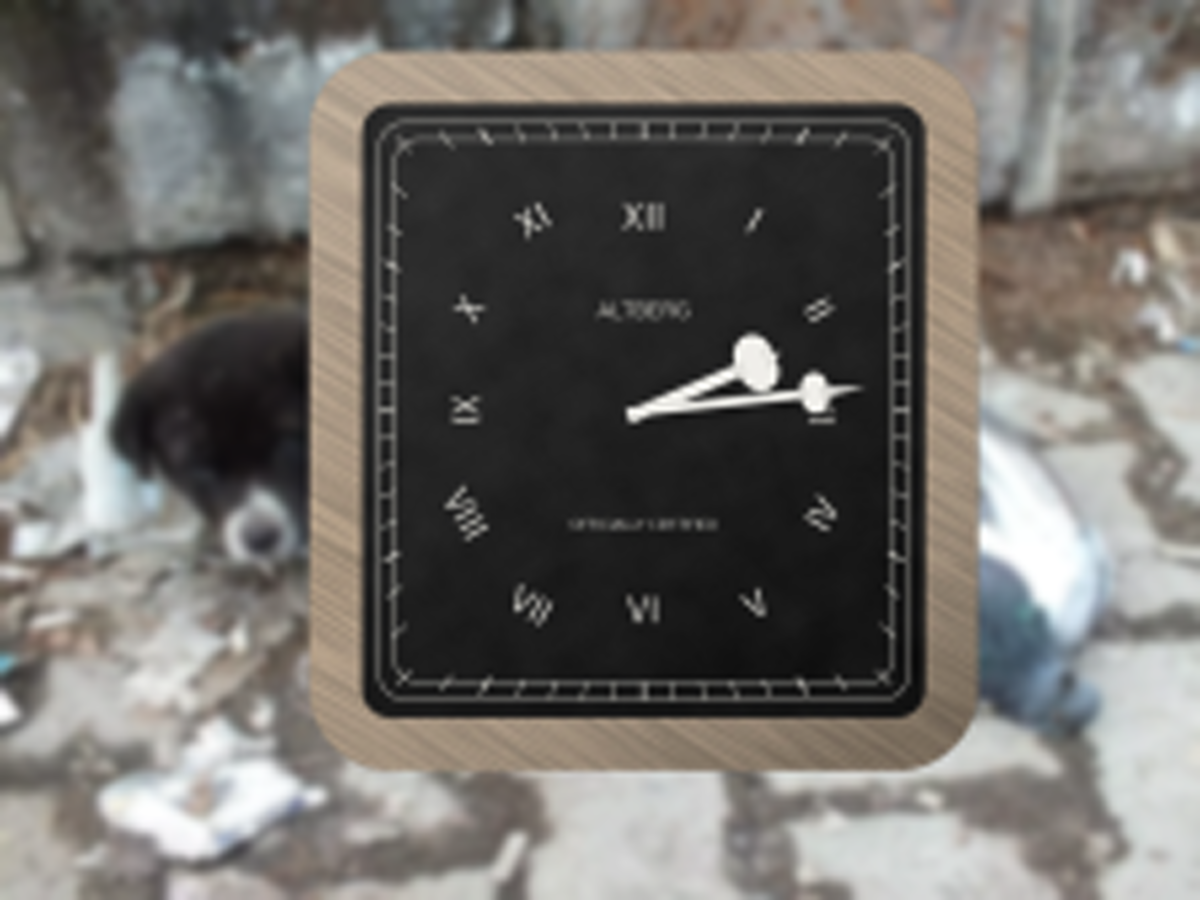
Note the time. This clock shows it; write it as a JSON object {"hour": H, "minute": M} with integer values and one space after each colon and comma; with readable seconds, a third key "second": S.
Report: {"hour": 2, "minute": 14}
